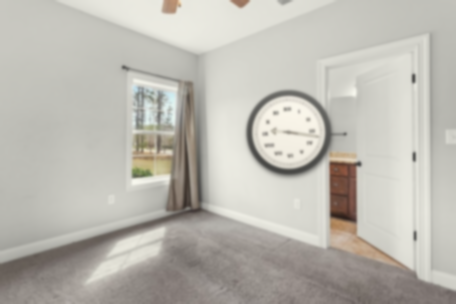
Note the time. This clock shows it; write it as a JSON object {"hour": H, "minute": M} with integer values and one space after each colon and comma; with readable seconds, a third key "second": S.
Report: {"hour": 9, "minute": 17}
